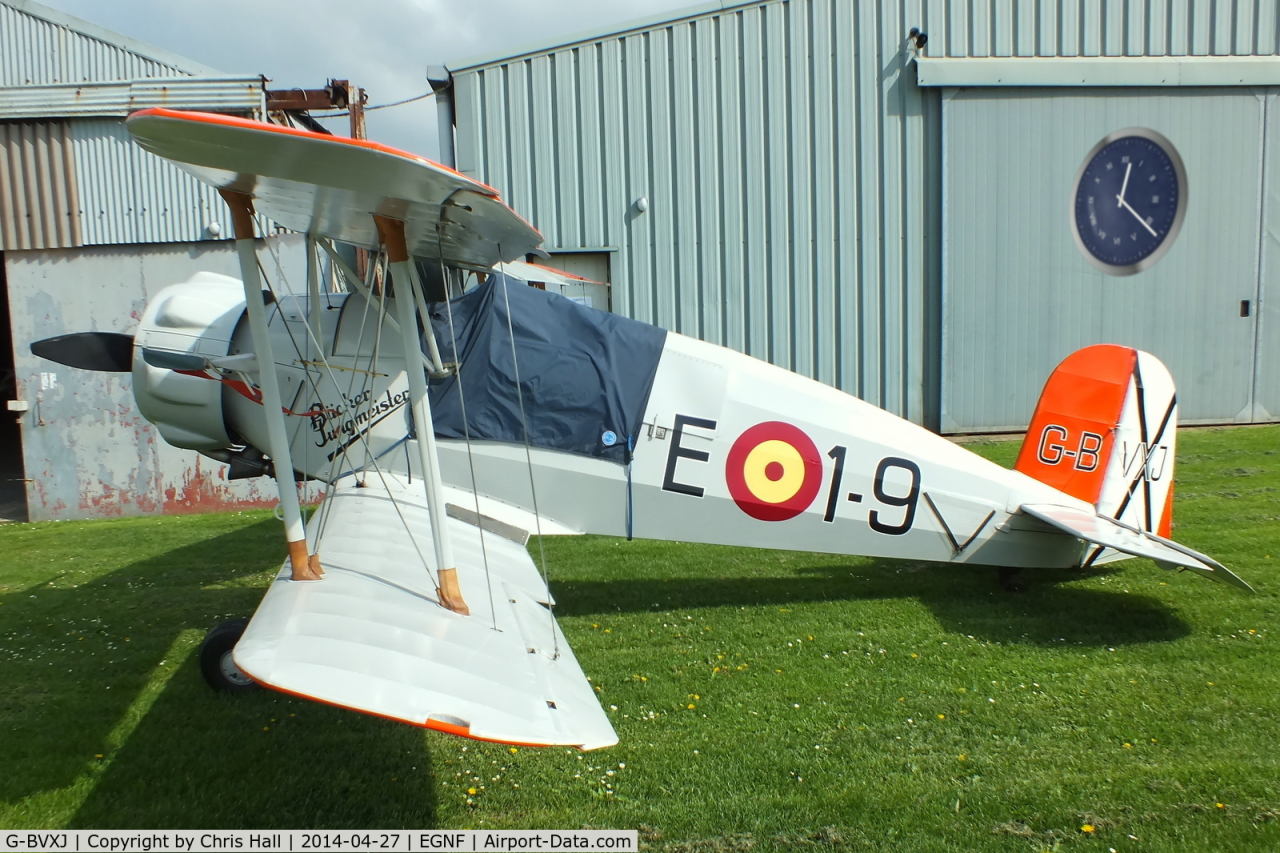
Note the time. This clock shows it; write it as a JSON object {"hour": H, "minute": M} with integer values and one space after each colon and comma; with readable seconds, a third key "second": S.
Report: {"hour": 12, "minute": 21}
